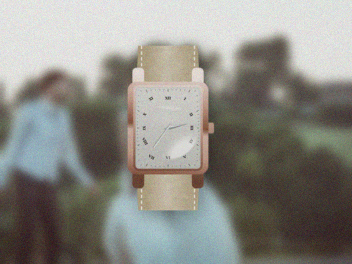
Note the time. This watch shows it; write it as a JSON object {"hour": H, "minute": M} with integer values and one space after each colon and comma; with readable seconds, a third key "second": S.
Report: {"hour": 2, "minute": 36}
